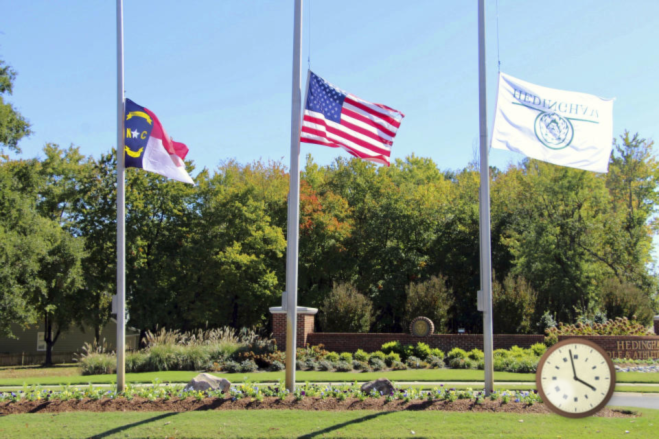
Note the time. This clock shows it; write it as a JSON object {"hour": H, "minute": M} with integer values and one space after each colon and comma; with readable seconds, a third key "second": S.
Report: {"hour": 3, "minute": 58}
